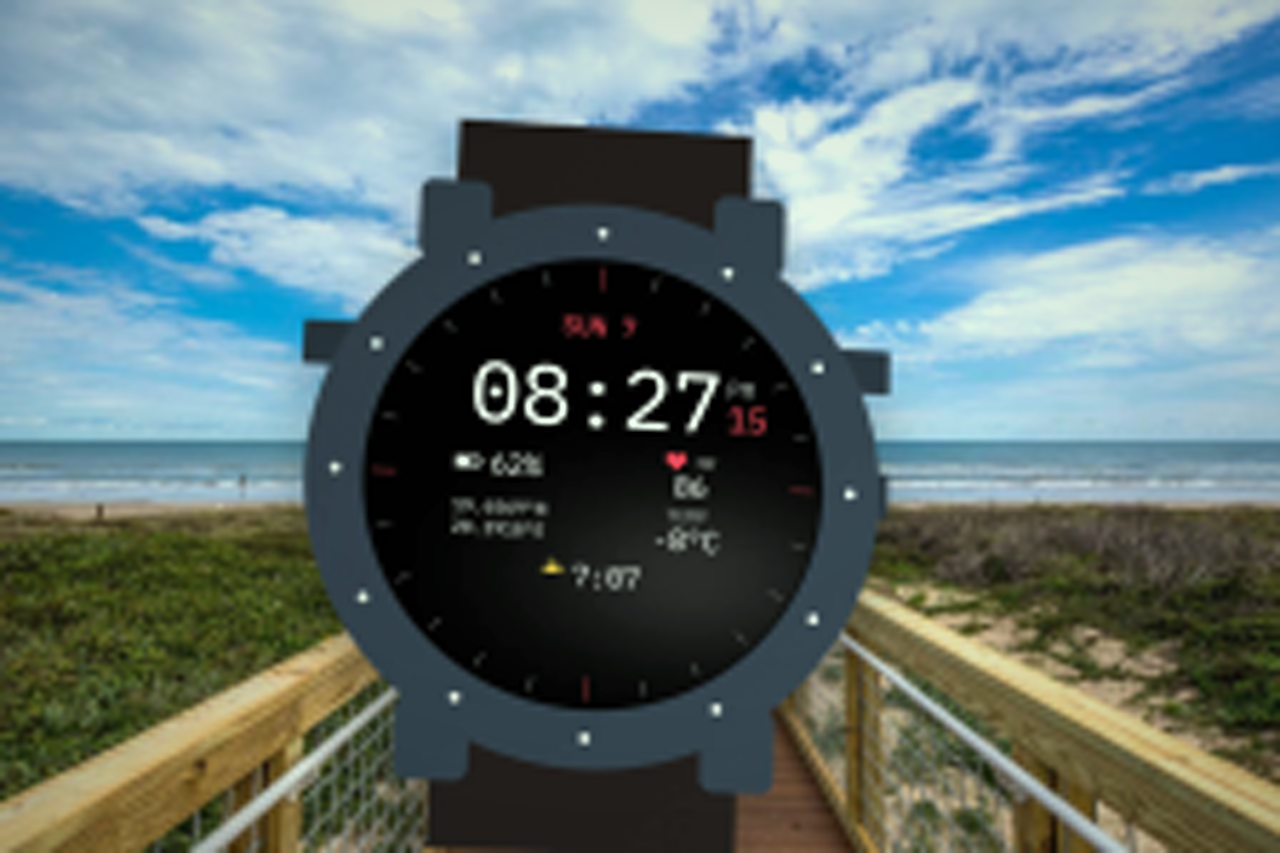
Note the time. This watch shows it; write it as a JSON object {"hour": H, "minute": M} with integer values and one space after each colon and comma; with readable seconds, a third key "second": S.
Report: {"hour": 8, "minute": 27}
